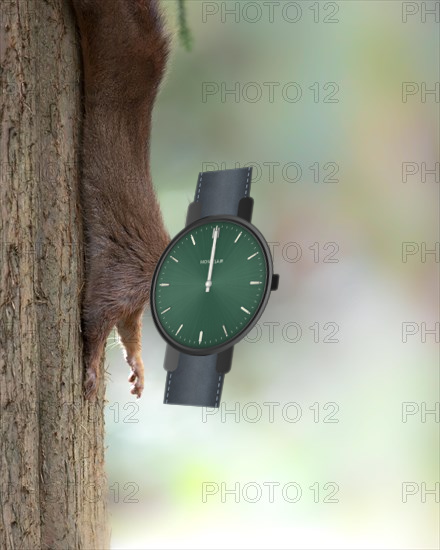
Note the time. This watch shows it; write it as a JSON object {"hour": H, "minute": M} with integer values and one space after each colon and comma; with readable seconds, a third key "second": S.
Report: {"hour": 12, "minute": 0}
